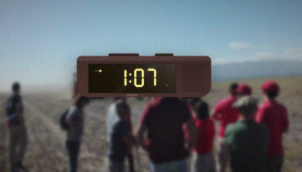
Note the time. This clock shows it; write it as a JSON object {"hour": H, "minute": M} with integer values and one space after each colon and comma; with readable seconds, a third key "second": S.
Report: {"hour": 1, "minute": 7}
